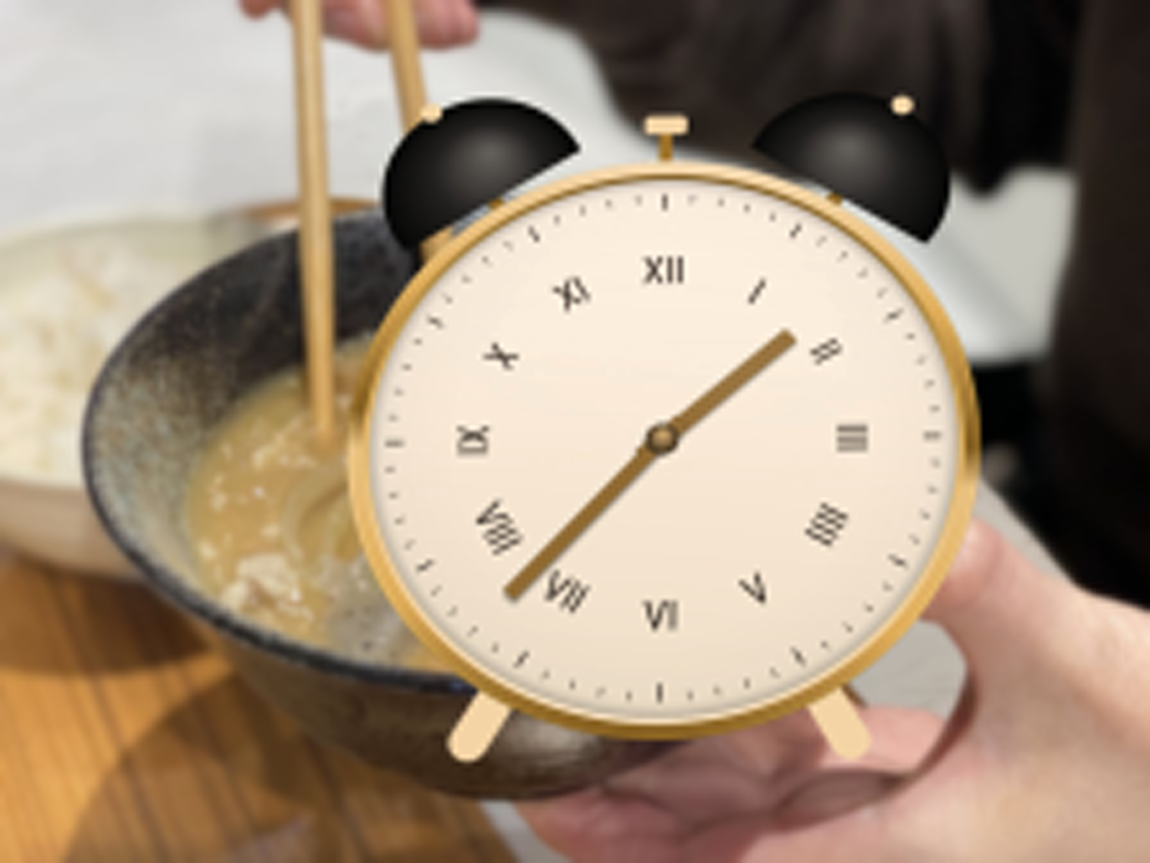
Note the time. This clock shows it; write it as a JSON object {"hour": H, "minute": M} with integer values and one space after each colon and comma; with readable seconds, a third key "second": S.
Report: {"hour": 1, "minute": 37}
